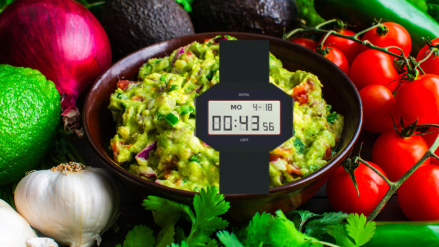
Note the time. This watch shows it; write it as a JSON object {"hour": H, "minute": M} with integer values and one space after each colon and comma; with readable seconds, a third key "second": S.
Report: {"hour": 0, "minute": 43, "second": 56}
